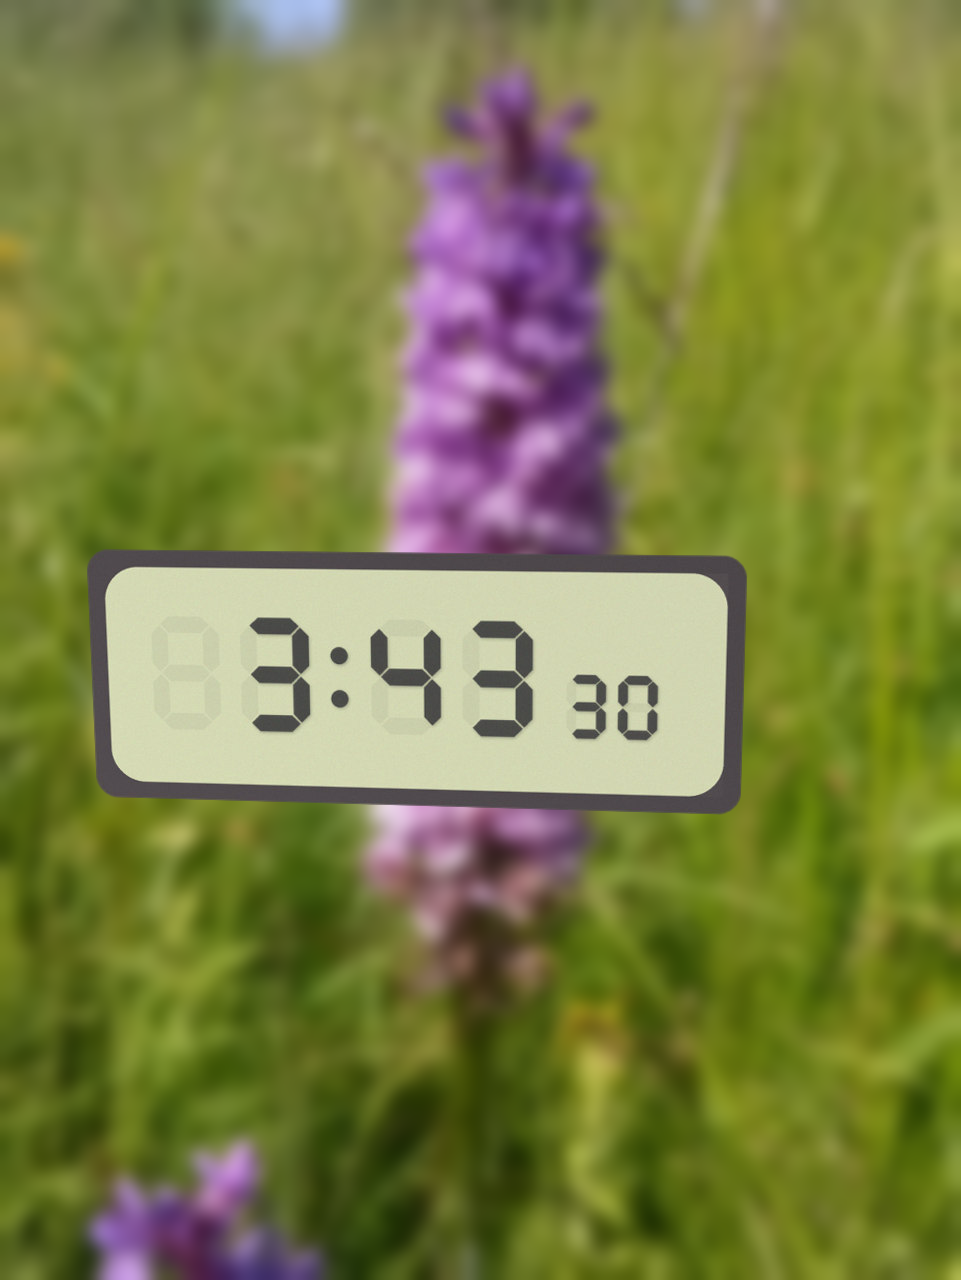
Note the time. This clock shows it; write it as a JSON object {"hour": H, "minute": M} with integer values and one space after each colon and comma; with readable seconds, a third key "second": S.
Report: {"hour": 3, "minute": 43, "second": 30}
